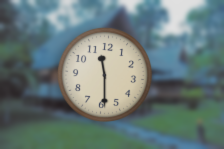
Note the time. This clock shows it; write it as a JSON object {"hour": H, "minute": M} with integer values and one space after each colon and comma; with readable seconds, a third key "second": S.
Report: {"hour": 11, "minute": 29}
